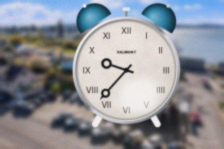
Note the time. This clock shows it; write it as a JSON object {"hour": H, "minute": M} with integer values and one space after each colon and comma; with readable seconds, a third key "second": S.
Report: {"hour": 9, "minute": 37}
